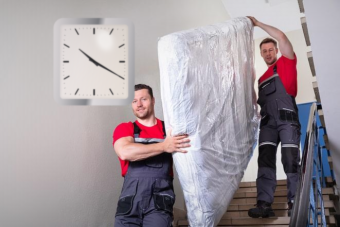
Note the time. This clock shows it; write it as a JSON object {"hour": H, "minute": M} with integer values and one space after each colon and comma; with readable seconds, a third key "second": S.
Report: {"hour": 10, "minute": 20}
